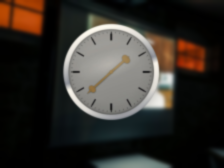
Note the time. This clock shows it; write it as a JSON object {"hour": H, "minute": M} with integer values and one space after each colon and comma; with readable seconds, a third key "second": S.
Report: {"hour": 1, "minute": 38}
